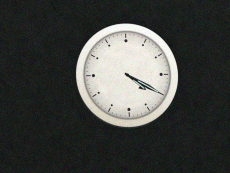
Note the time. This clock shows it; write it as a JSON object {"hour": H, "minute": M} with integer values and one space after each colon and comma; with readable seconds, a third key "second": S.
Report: {"hour": 4, "minute": 20}
